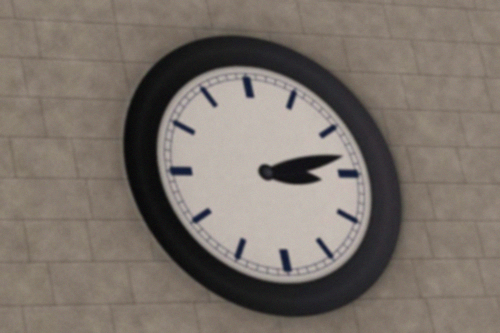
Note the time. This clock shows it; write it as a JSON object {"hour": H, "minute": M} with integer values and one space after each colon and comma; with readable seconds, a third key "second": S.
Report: {"hour": 3, "minute": 13}
